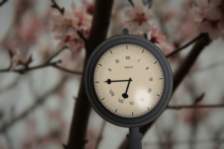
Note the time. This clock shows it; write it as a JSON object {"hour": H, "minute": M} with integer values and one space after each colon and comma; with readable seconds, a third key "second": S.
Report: {"hour": 6, "minute": 45}
